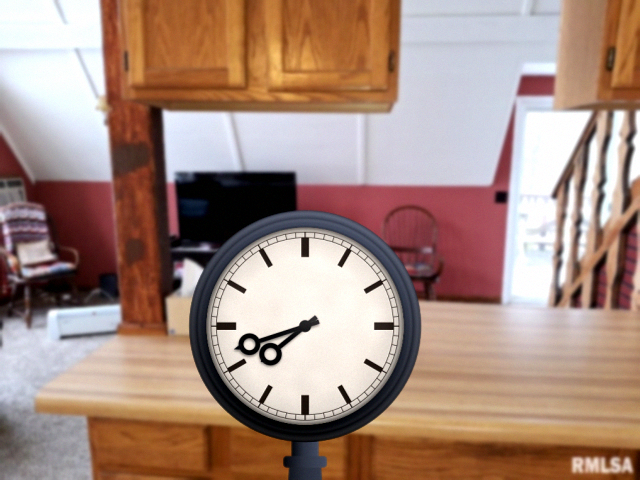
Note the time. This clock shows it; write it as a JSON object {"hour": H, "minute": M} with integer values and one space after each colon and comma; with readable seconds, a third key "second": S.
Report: {"hour": 7, "minute": 42}
